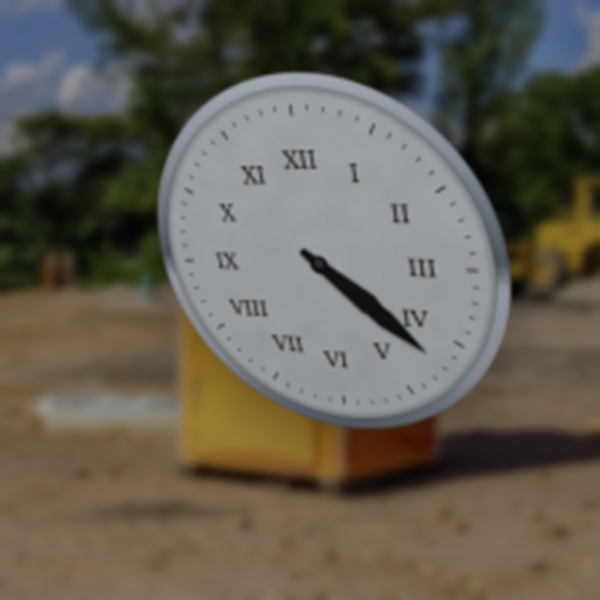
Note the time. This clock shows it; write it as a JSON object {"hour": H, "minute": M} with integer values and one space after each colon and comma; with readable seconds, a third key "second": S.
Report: {"hour": 4, "minute": 22}
